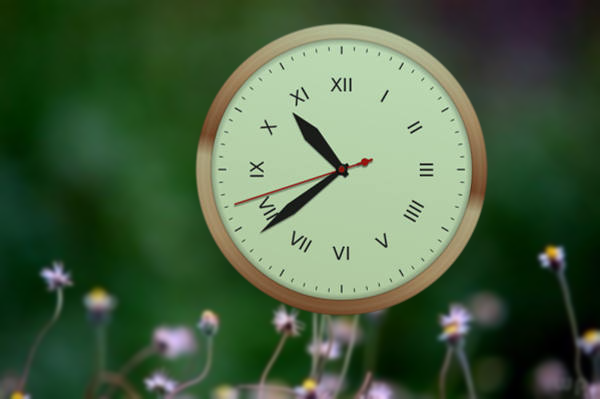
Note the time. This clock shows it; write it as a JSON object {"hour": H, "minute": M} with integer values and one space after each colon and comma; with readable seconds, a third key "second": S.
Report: {"hour": 10, "minute": 38, "second": 42}
